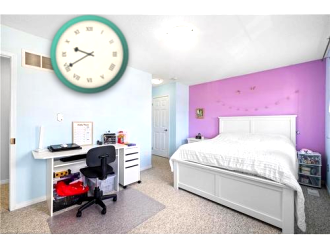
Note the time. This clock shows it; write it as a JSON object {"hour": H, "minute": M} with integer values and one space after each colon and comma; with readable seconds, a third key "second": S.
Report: {"hour": 9, "minute": 40}
